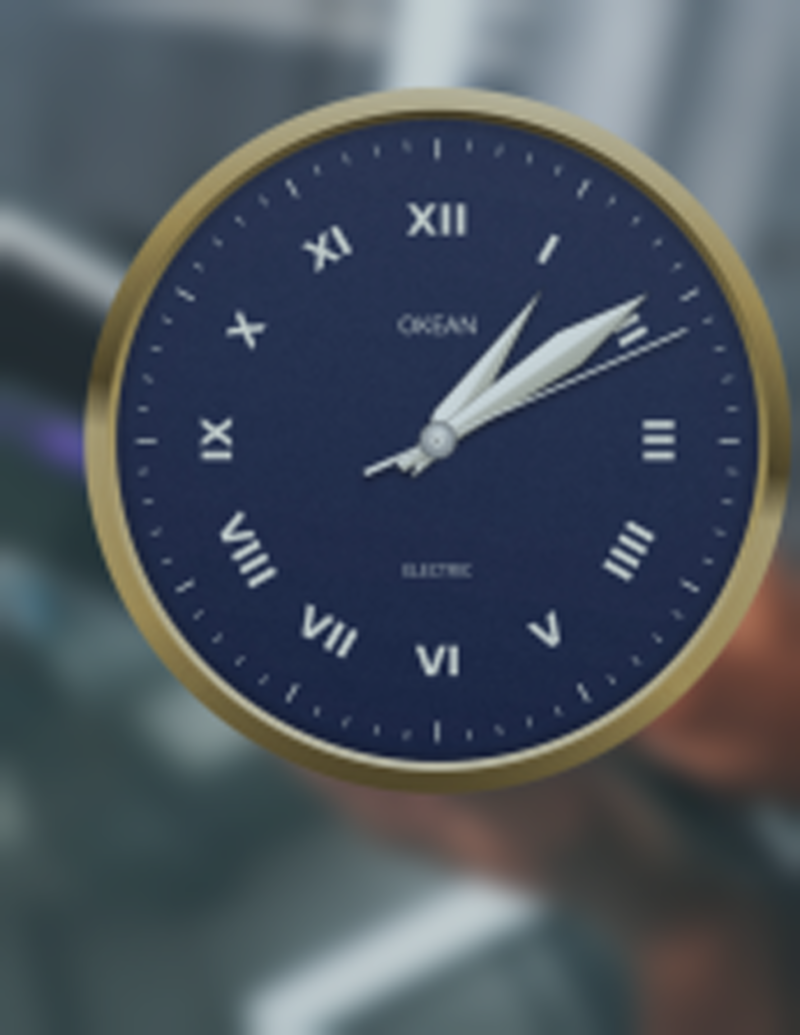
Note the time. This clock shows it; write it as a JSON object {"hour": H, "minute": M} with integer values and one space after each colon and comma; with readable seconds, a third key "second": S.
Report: {"hour": 1, "minute": 9, "second": 11}
